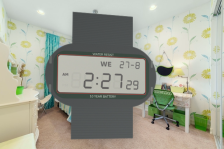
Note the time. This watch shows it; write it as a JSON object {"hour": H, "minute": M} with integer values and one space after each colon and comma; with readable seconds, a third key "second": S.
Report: {"hour": 2, "minute": 27, "second": 29}
